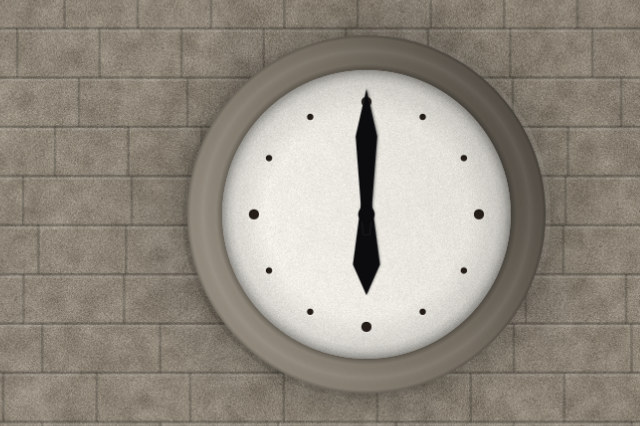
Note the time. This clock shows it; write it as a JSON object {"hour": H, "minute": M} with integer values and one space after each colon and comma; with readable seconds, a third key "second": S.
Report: {"hour": 6, "minute": 0}
